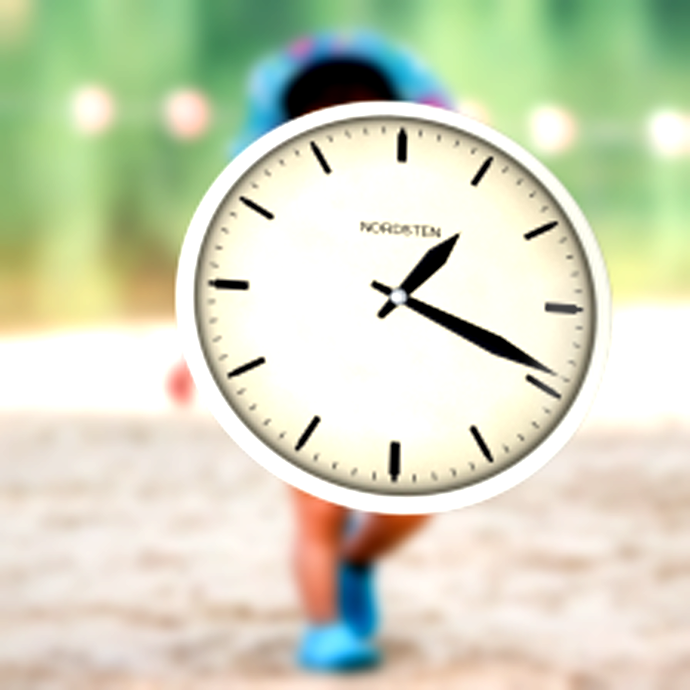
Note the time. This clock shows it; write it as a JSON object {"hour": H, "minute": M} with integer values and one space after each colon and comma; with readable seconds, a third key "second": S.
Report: {"hour": 1, "minute": 19}
